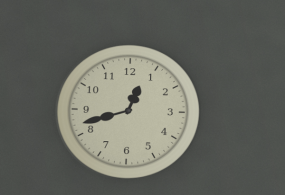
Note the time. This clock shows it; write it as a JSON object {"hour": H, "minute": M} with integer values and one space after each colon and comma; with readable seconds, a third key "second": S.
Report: {"hour": 12, "minute": 42}
